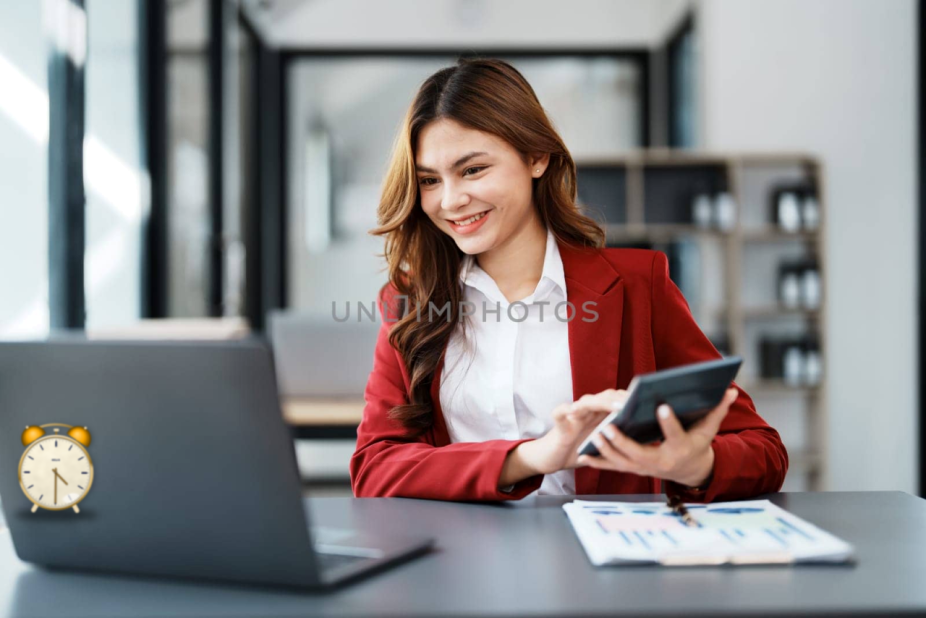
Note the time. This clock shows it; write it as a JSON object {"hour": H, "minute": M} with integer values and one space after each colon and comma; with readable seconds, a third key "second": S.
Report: {"hour": 4, "minute": 30}
